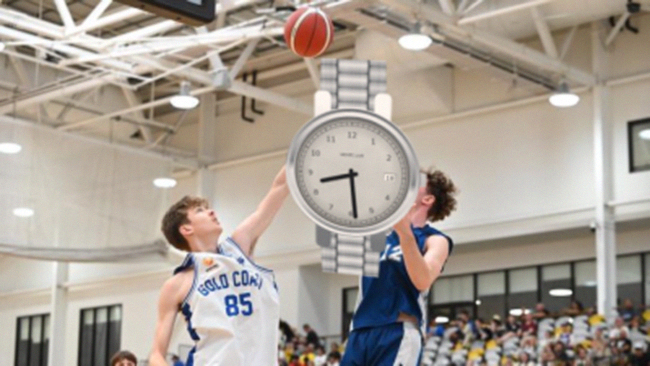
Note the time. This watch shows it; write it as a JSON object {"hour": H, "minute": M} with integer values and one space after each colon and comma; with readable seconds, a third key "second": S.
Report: {"hour": 8, "minute": 29}
